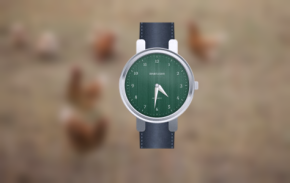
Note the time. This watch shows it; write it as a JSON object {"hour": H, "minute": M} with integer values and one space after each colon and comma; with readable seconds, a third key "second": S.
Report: {"hour": 4, "minute": 31}
